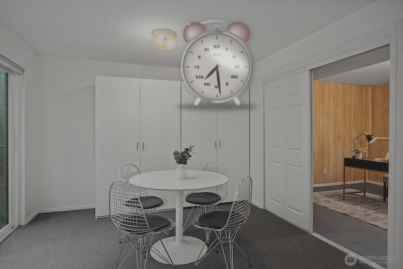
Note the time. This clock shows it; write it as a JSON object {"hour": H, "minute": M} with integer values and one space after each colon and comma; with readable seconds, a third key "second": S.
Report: {"hour": 7, "minute": 29}
